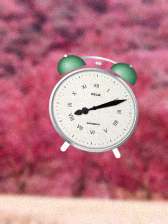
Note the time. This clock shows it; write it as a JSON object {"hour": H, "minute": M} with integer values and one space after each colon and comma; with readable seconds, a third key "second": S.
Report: {"hour": 8, "minute": 11}
